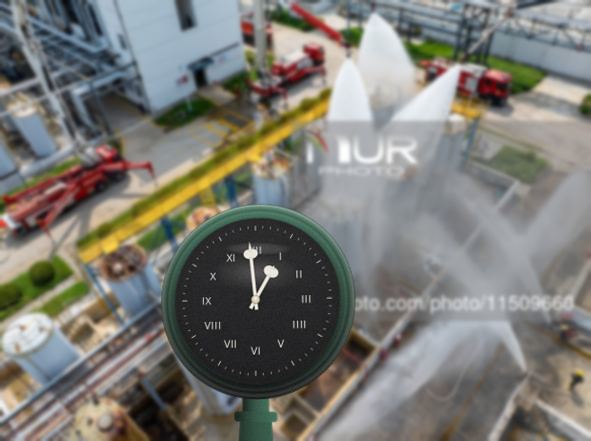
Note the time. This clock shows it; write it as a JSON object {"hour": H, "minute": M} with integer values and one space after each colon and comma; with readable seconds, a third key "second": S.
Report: {"hour": 12, "minute": 59}
